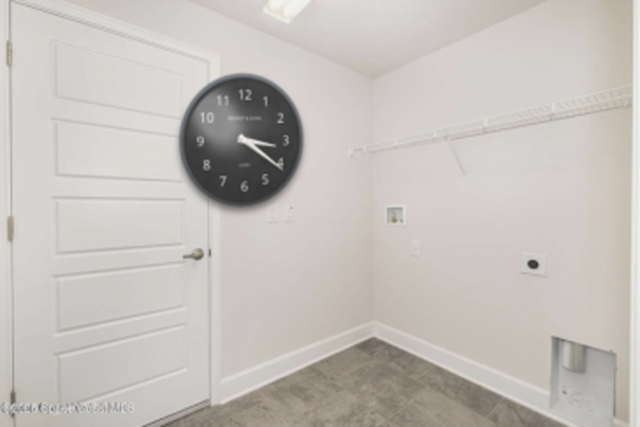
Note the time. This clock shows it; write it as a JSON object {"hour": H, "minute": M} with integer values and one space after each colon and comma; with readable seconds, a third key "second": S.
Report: {"hour": 3, "minute": 21}
